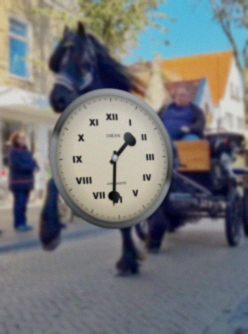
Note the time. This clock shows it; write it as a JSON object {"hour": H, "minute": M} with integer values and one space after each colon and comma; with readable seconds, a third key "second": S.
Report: {"hour": 1, "minute": 31}
